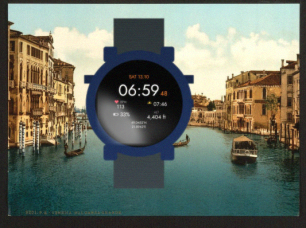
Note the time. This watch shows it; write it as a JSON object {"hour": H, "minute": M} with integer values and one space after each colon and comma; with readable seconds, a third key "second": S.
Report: {"hour": 6, "minute": 59}
